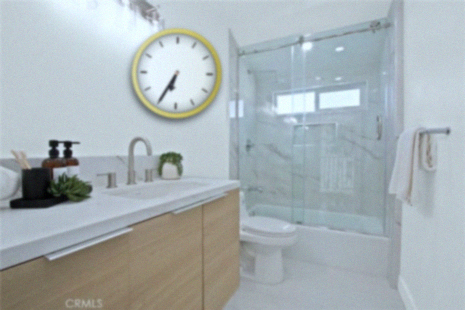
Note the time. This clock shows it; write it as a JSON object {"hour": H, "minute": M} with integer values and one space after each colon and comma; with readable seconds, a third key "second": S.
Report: {"hour": 6, "minute": 35}
